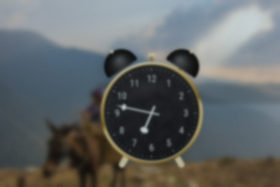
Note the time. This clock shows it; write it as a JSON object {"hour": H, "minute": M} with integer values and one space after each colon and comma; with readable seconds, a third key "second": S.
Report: {"hour": 6, "minute": 47}
